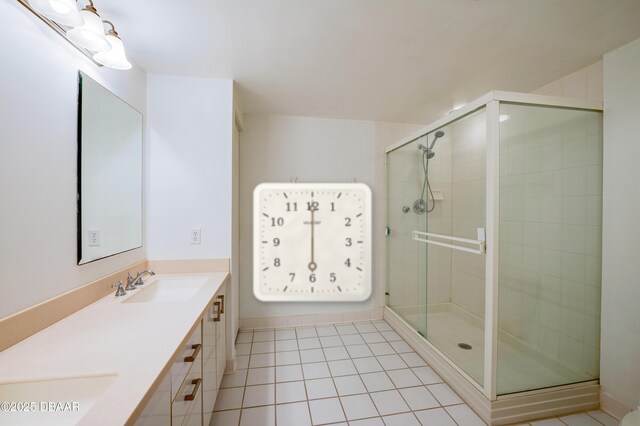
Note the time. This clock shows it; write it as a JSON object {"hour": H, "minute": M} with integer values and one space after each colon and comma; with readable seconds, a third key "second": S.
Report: {"hour": 6, "minute": 0}
